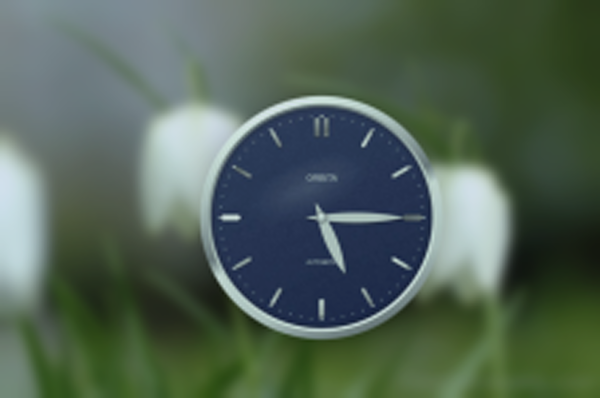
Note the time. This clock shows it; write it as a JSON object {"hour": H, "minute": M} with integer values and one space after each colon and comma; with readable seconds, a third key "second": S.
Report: {"hour": 5, "minute": 15}
